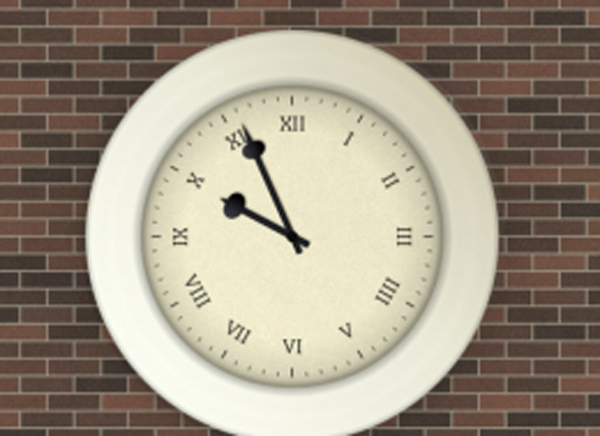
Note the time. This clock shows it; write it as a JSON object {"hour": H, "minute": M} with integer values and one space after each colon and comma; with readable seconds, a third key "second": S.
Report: {"hour": 9, "minute": 56}
